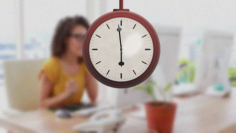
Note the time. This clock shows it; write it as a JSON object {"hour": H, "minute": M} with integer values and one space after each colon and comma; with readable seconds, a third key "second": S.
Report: {"hour": 5, "minute": 59}
